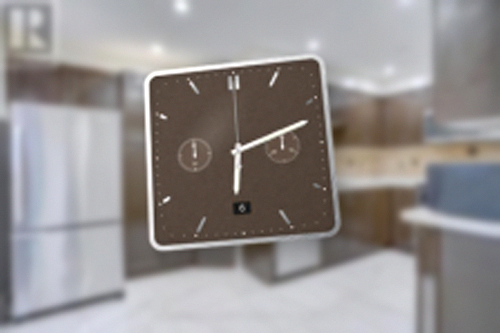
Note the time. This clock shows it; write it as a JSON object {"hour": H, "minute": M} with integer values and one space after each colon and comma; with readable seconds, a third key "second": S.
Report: {"hour": 6, "minute": 12}
